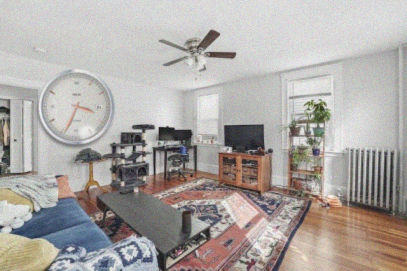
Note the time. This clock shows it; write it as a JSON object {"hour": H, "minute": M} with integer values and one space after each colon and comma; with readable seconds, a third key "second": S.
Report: {"hour": 3, "minute": 34}
